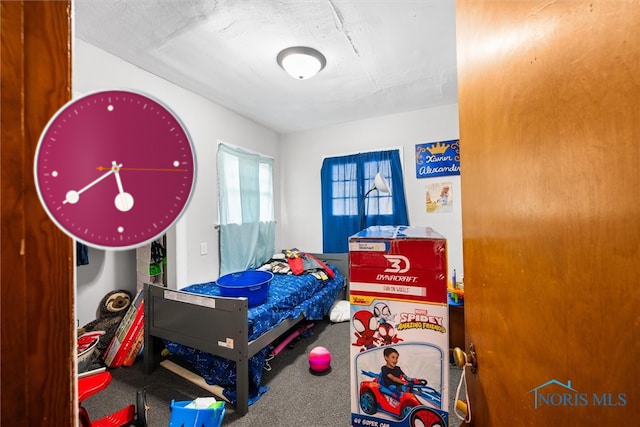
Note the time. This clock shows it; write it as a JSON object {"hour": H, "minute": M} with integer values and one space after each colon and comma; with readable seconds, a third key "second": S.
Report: {"hour": 5, "minute": 40, "second": 16}
